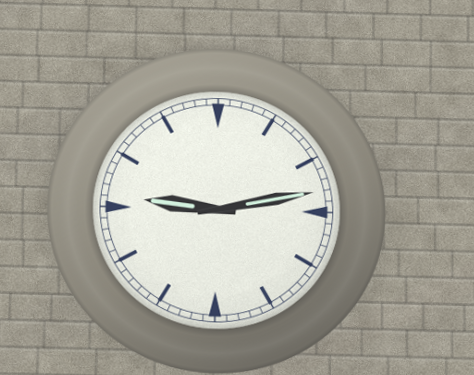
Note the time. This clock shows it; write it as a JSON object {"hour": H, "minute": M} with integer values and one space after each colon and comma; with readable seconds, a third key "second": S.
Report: {"hour": 9, "minute": 13}
